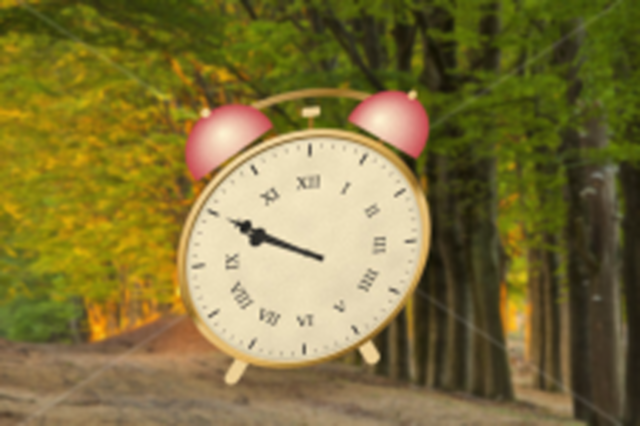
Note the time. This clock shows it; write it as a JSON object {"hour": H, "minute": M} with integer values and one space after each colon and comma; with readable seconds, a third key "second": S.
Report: {"hour": 9, "minute": 50}
